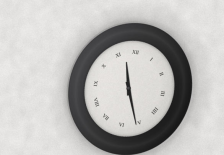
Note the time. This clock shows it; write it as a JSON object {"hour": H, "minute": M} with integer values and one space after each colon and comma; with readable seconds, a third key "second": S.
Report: {"hour": 11, "minute": 26}
